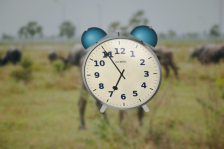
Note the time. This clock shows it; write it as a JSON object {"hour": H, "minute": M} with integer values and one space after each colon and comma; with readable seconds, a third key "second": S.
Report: {"hour": 6, "minute": 55}
